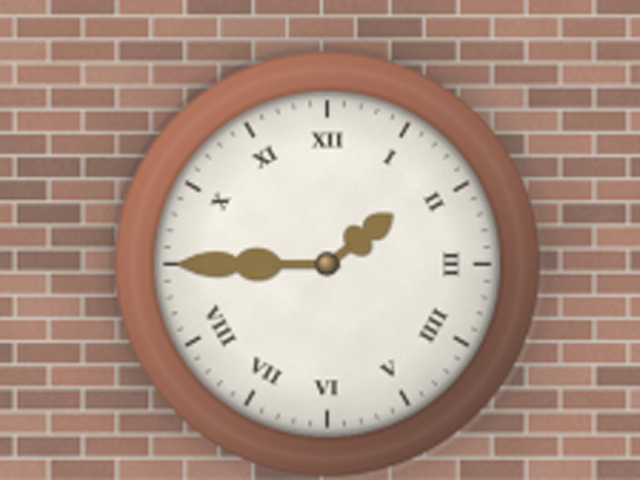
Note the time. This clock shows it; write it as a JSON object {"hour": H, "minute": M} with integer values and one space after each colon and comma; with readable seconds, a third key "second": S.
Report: {"hour": 1, "minute": 45}
